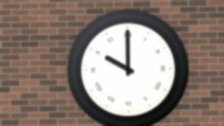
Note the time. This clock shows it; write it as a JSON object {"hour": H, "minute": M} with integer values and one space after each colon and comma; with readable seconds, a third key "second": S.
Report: {"hour": 10, "minute": 0}
